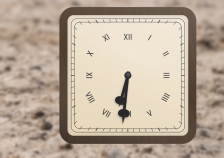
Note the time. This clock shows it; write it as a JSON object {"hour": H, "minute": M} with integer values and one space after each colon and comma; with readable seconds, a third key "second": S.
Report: {"hour": 6, "minute": 31}
